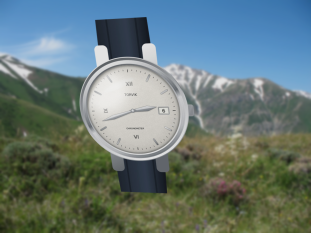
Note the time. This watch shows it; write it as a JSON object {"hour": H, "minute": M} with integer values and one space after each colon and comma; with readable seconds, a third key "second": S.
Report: {"hour": 2, "minute": 42}
